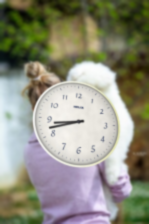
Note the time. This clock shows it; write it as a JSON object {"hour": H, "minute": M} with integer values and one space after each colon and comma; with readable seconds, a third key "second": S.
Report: {"hour": 8, "minute": 42}
